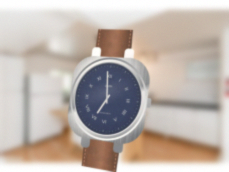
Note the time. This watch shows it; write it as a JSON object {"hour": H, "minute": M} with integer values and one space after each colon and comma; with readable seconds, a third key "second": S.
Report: {"hour": 6, "minute": 59}
